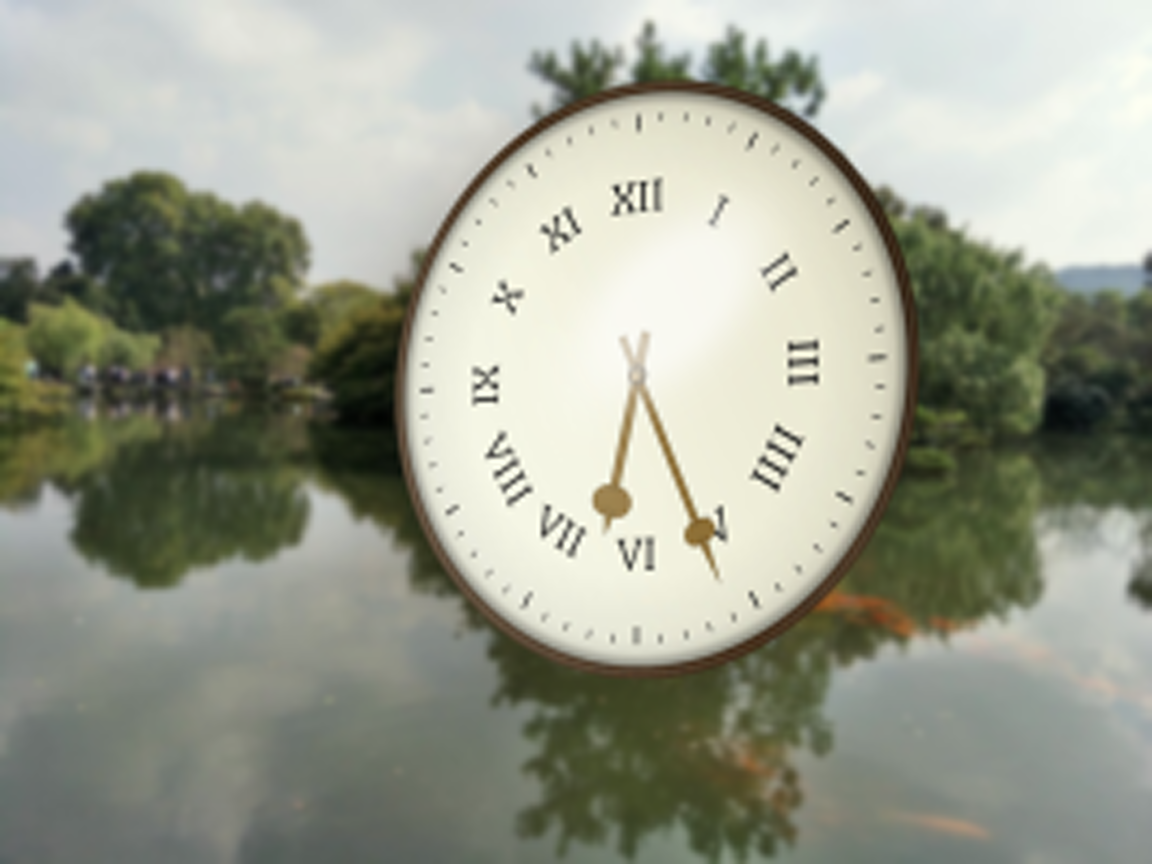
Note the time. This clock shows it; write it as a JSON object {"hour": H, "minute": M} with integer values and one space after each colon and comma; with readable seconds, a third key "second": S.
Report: {"hour": 6, "minute": 26}
